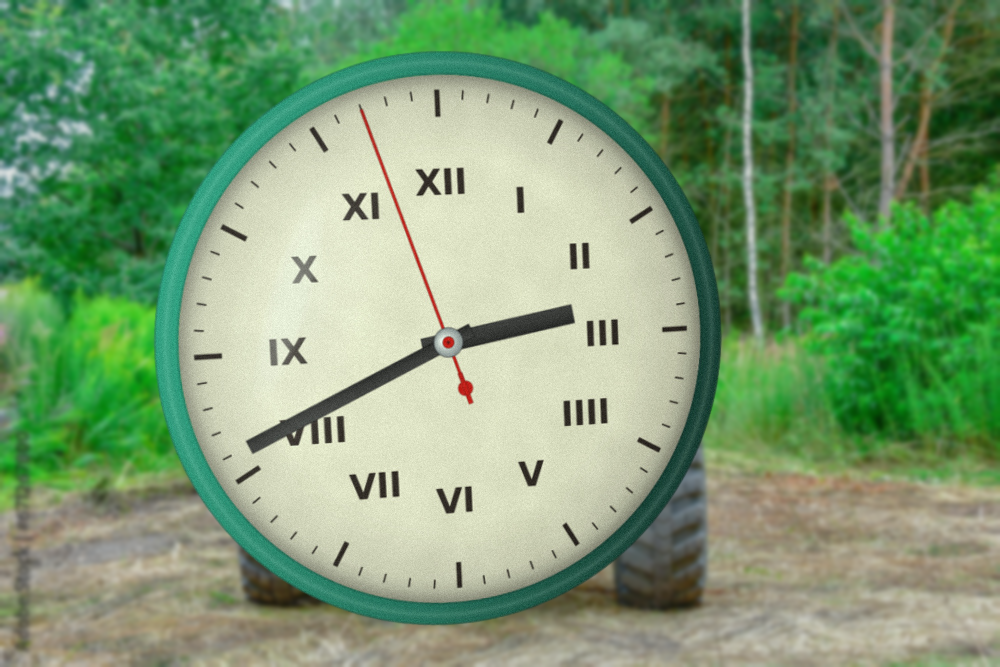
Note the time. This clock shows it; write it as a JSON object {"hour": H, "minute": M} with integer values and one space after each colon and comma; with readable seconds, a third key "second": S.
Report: {"hour": 2, "minute": 40, "second": 57}
